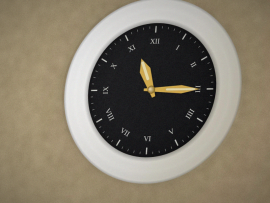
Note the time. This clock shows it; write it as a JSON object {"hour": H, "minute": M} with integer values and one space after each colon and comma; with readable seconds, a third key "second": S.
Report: {"hour": 11, "minute": 15}
